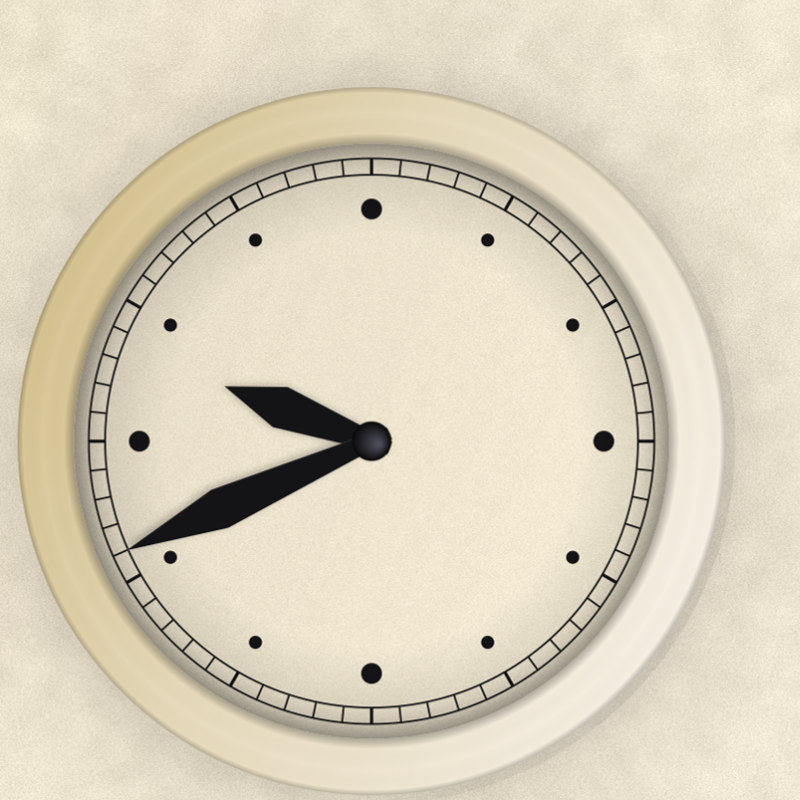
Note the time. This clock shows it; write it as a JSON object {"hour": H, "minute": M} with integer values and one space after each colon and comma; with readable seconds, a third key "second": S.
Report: {"hour": 9, "minute": 41}
